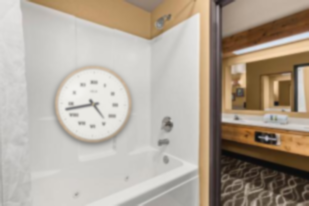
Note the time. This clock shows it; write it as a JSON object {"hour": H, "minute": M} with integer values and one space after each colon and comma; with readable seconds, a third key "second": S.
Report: {"hour": 4, "minute": 43}
